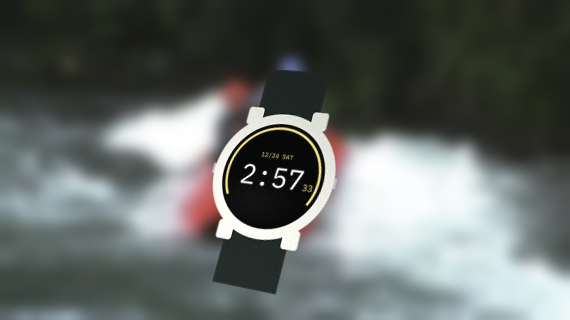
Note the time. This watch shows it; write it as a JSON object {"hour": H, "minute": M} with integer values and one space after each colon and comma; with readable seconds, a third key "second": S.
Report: {"hour": 2, "minute": 57, "second": 33}
